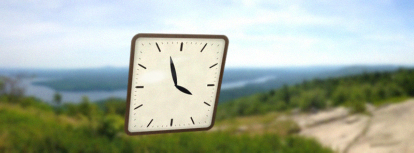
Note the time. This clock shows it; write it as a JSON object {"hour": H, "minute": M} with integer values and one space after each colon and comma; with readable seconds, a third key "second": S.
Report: {"hour": 3, "minute": 57}
